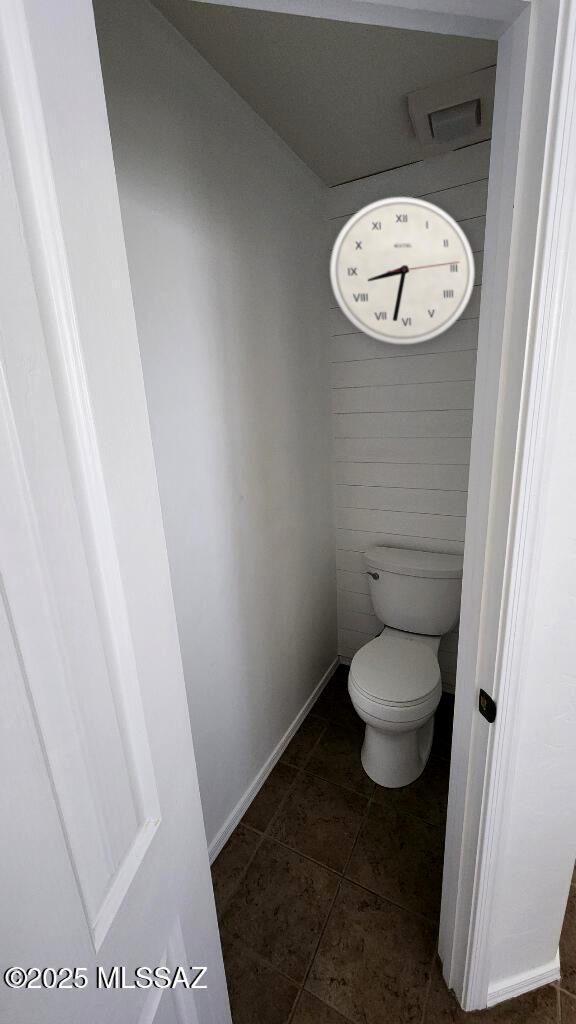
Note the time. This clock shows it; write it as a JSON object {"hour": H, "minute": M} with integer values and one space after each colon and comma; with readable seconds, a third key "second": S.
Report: {"hour": 8, "minute": 32, "second": 14}
